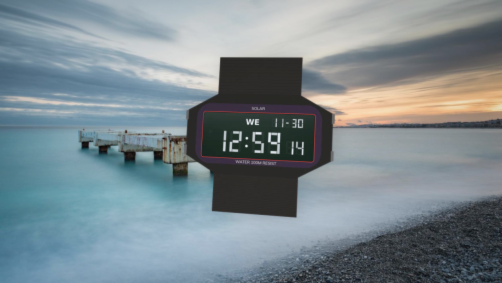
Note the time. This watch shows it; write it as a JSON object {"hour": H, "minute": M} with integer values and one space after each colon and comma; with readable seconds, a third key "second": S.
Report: {"hour": 12, "minute": 59, "second": 14}
